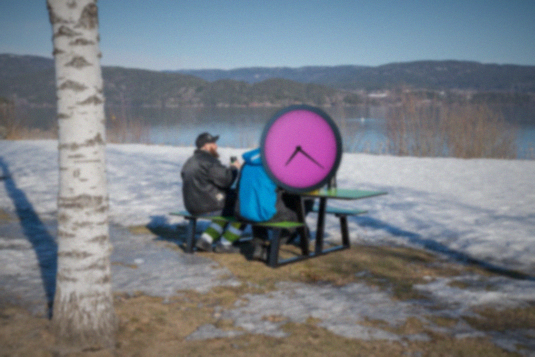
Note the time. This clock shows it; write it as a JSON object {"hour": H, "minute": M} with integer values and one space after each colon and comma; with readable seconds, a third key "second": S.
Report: {"hour": 7, "minute": 21}
